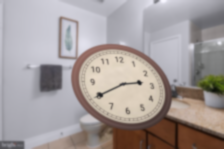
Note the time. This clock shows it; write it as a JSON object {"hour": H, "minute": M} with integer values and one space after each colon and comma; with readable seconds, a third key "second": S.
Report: {"hour": 2, "minute": 40}
